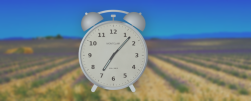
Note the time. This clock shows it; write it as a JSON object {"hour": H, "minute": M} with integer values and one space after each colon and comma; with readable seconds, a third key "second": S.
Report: {"hour": 7, "minute": 7}
